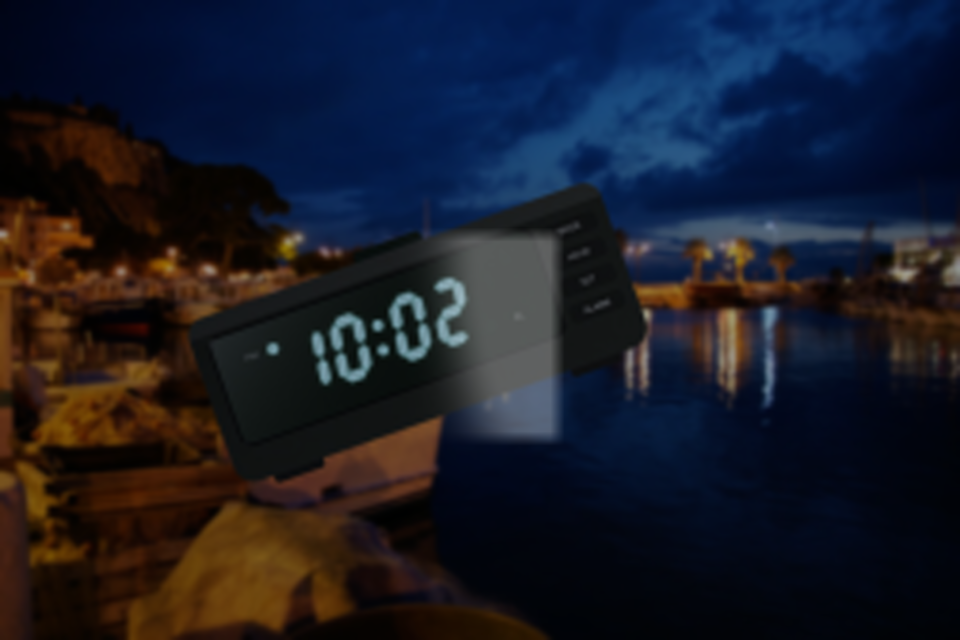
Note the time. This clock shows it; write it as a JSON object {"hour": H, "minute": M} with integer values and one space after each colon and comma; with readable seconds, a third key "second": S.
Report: {"hour": 10, "minute": 2}
